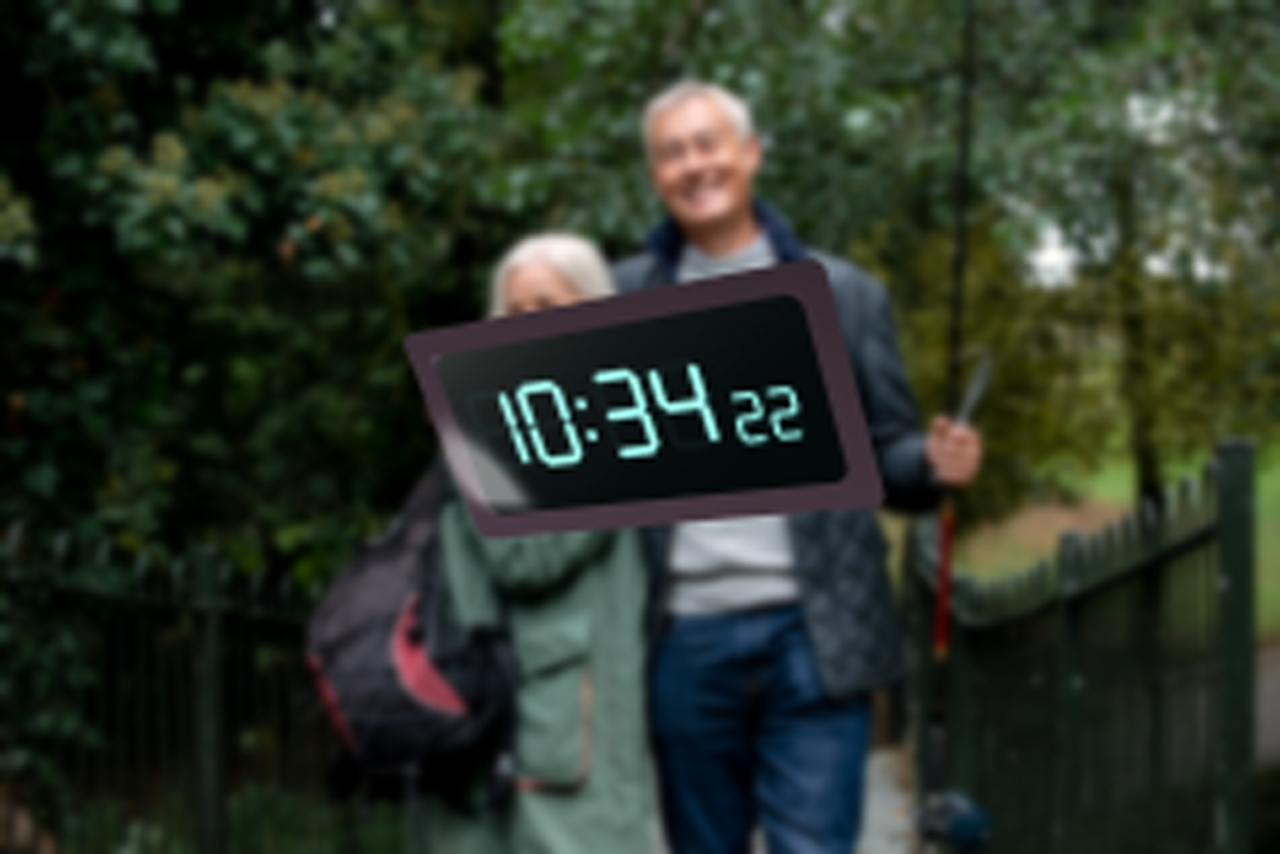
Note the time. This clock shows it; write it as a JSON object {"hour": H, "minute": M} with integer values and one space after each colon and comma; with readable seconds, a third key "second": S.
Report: {"hour": 10, "minute": 34, "second": 22}
